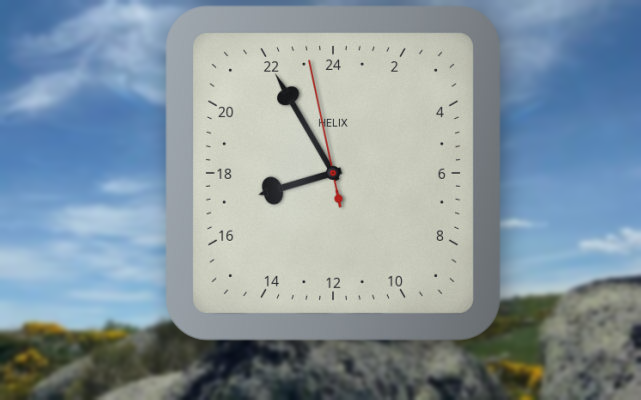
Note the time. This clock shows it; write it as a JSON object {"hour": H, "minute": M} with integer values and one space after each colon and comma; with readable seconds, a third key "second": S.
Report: {"hour": 16, "minute": 54, "second": 58}
